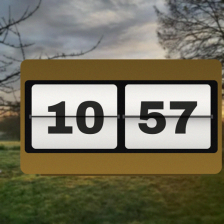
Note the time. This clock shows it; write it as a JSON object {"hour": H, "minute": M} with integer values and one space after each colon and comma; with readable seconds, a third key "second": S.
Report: {"hour": 10, "minute": 57}
